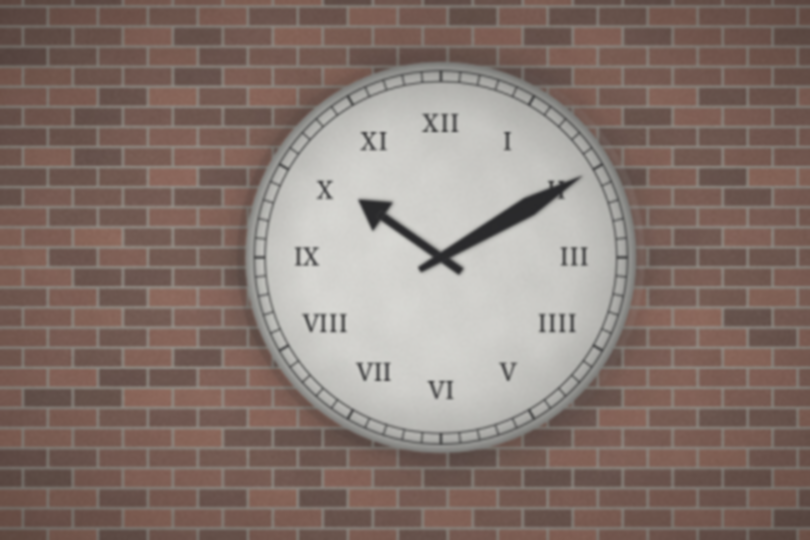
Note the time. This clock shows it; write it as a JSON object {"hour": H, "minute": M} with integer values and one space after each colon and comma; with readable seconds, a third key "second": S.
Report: {"hour": 10, "minute": 10}
